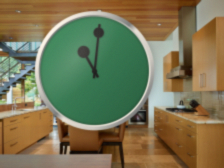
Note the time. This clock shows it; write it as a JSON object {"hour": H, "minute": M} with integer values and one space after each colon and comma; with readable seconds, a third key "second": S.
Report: {"hour": 11, "minute": 1}
